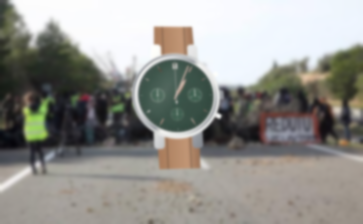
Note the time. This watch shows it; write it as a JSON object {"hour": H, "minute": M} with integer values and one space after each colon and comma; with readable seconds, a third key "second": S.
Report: {"hour": 1, "minute": 4}
